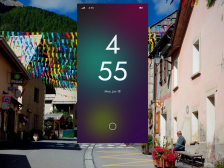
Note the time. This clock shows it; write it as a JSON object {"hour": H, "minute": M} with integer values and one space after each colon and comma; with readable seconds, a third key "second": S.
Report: {"hour": 4, "minute": 55}
